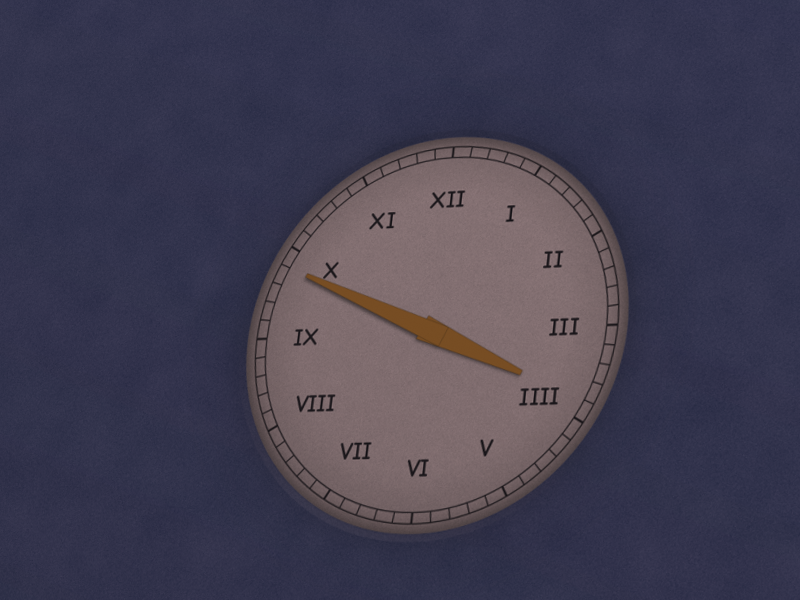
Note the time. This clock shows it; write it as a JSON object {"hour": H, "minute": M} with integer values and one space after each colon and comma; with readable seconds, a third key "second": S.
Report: {"hour": 3, "minute": 49}
